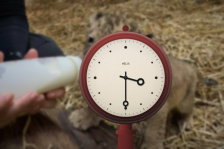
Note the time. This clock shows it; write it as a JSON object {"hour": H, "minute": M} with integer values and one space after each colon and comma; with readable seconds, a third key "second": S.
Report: {"hour": 3, "minute": 30}
